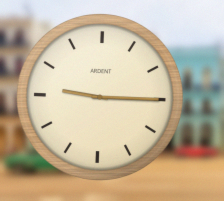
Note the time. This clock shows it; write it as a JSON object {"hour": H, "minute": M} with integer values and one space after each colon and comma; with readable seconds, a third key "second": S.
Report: {"hour": 9, "minute": 15}
